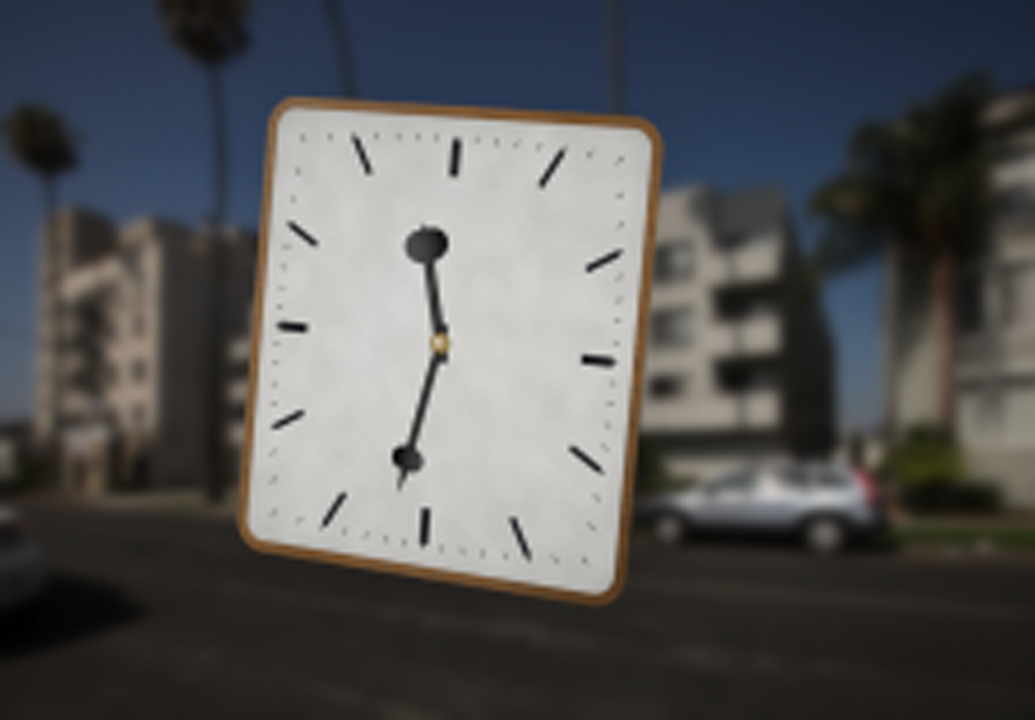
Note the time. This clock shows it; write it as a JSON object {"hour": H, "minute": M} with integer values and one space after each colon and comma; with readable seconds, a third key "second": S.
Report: {"hour": 11, "minute": 32}
